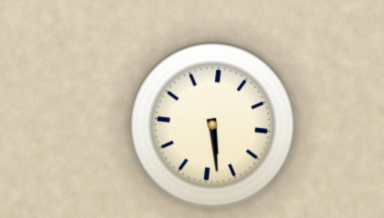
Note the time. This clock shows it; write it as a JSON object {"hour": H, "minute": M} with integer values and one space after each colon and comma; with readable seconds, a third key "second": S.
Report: {"hour": 5, "minute": 28}
